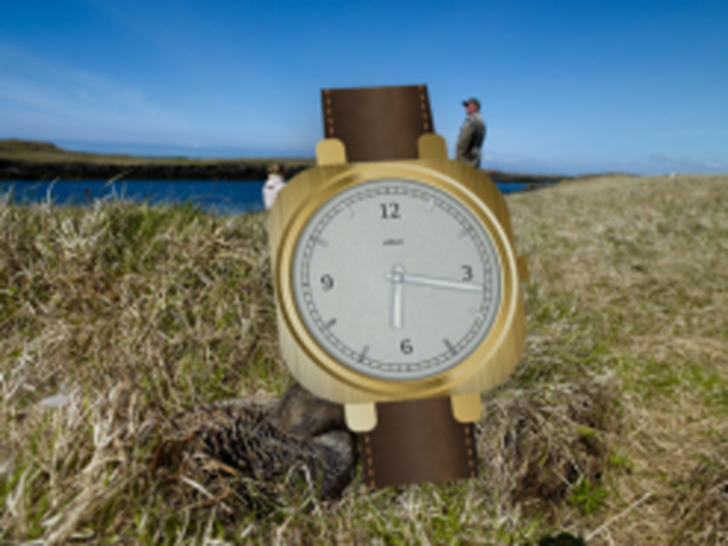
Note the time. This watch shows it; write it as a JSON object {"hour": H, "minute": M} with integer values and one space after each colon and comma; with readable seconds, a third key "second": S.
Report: {"hour": 6, "minute": 17}
